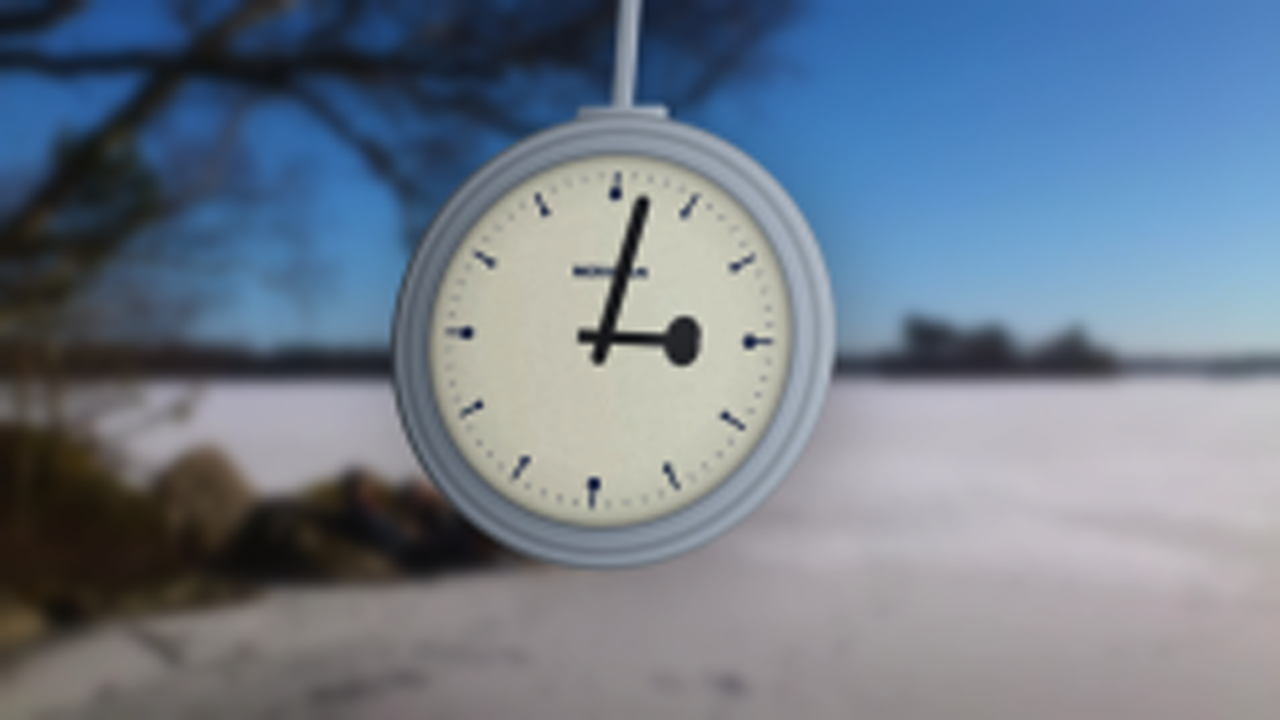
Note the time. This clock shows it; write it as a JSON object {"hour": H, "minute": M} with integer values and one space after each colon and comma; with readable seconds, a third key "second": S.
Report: {"hour": 3, "minute": 2}
